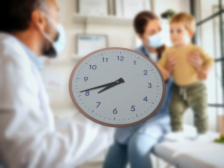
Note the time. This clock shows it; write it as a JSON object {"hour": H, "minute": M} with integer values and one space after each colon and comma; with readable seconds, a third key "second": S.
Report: {"hour": 7, "minute": 41}
